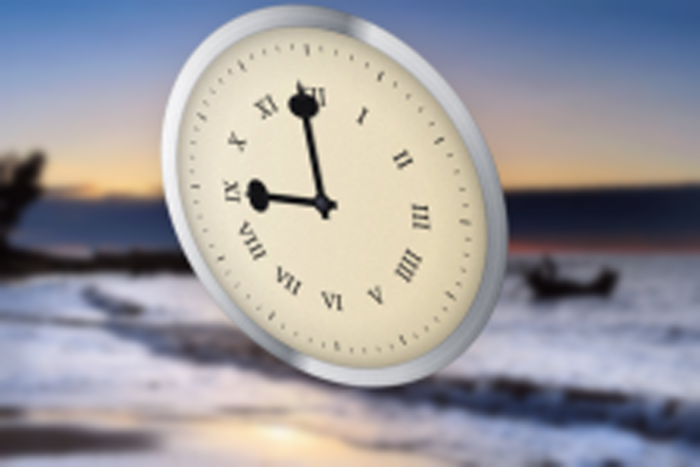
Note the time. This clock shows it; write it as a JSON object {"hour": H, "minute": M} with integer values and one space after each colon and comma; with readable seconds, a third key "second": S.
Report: {"hour": 8, "minute": 59}
